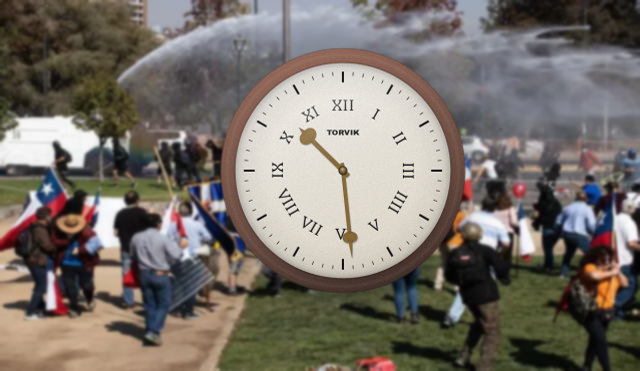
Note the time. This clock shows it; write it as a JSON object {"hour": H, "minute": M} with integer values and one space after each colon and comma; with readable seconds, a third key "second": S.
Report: {"hour": 10, "minute": 29}
